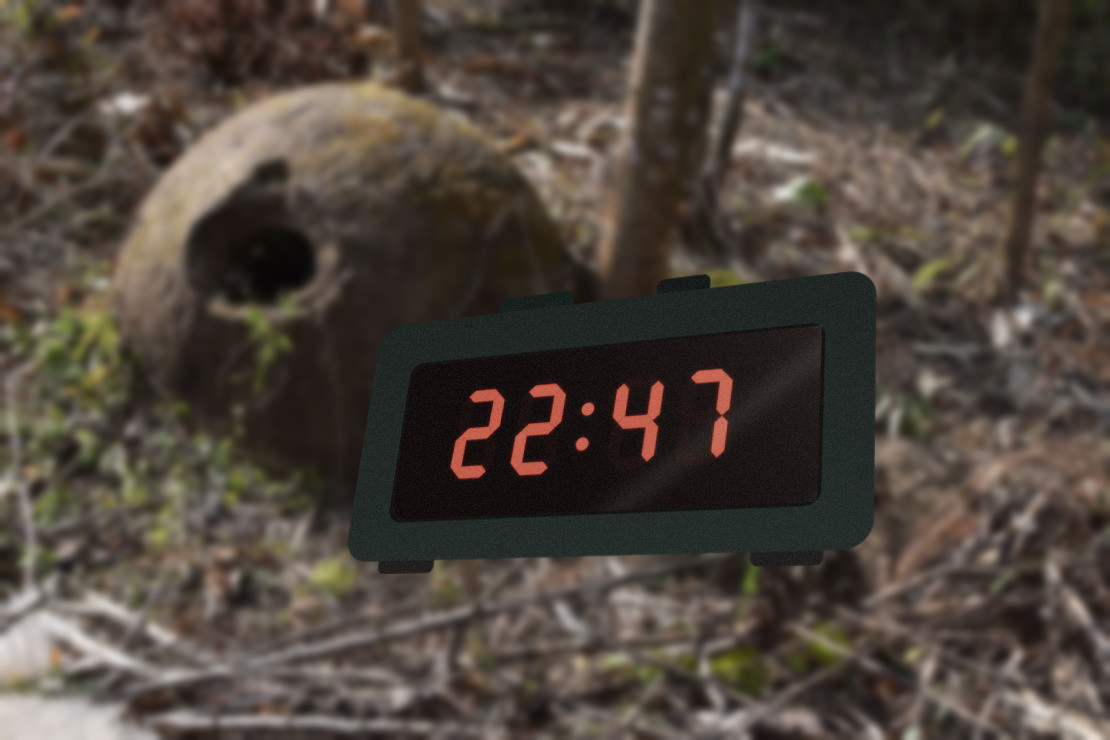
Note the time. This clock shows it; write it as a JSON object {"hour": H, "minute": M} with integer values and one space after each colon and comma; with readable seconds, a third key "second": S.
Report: {"hour": 22, "minute": 47}
